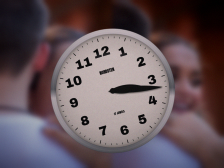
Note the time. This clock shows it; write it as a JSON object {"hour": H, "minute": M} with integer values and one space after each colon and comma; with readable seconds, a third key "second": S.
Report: {"hour": 3, "minute": 17}
